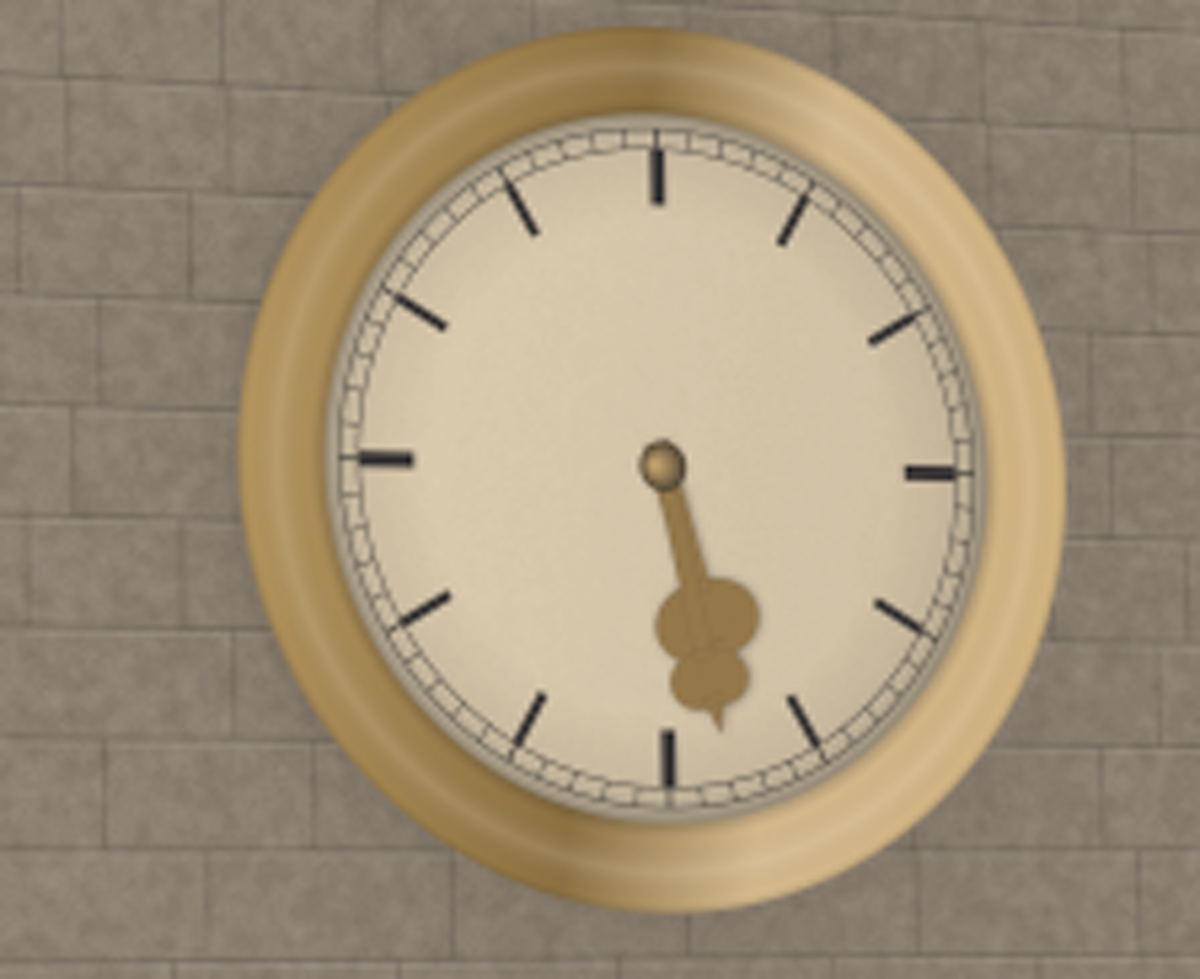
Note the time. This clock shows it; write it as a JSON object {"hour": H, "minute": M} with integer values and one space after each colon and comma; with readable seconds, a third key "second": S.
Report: {"hour": 5, "minute": 28}
